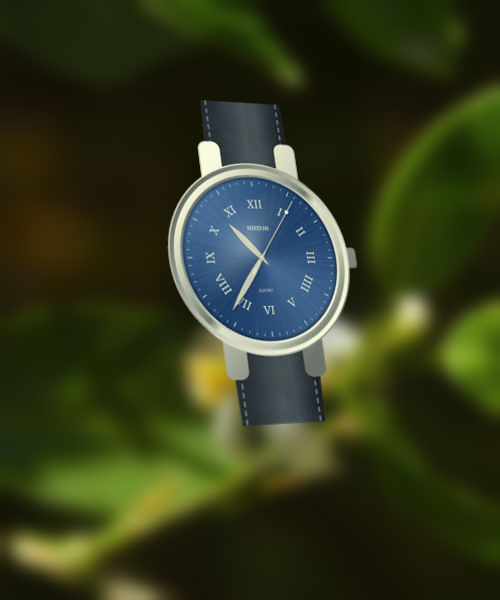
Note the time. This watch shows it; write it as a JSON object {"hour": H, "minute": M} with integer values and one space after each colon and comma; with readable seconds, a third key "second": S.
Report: {"hour": 10, "minute": 36, "second": 6}
